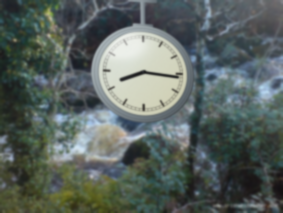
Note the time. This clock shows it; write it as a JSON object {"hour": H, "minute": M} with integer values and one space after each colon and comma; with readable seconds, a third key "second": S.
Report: {"hour": 8, "minute": 16}
